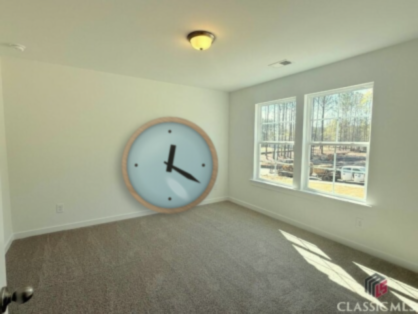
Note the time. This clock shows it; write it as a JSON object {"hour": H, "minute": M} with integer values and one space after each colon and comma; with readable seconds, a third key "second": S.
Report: {"hour": 12, "minute": 20}
